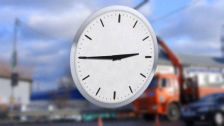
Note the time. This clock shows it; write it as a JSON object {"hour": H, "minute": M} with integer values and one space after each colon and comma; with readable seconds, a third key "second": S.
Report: {"hour": 2, "minute": 45}
